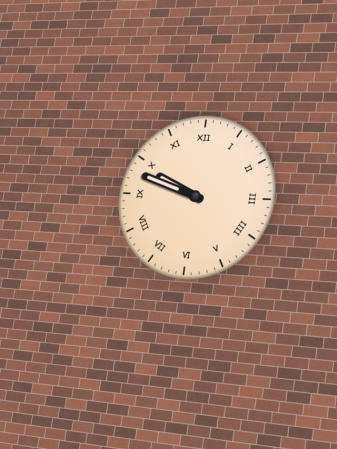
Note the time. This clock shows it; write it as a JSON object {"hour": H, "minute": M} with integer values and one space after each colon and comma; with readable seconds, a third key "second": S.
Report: {"hour": 9, "minute": 48}
